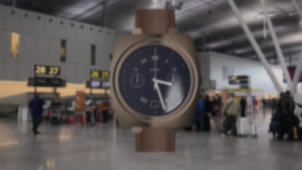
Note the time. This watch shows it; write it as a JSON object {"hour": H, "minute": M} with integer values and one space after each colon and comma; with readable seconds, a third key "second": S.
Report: {"hour": 3, "minute": 27}
